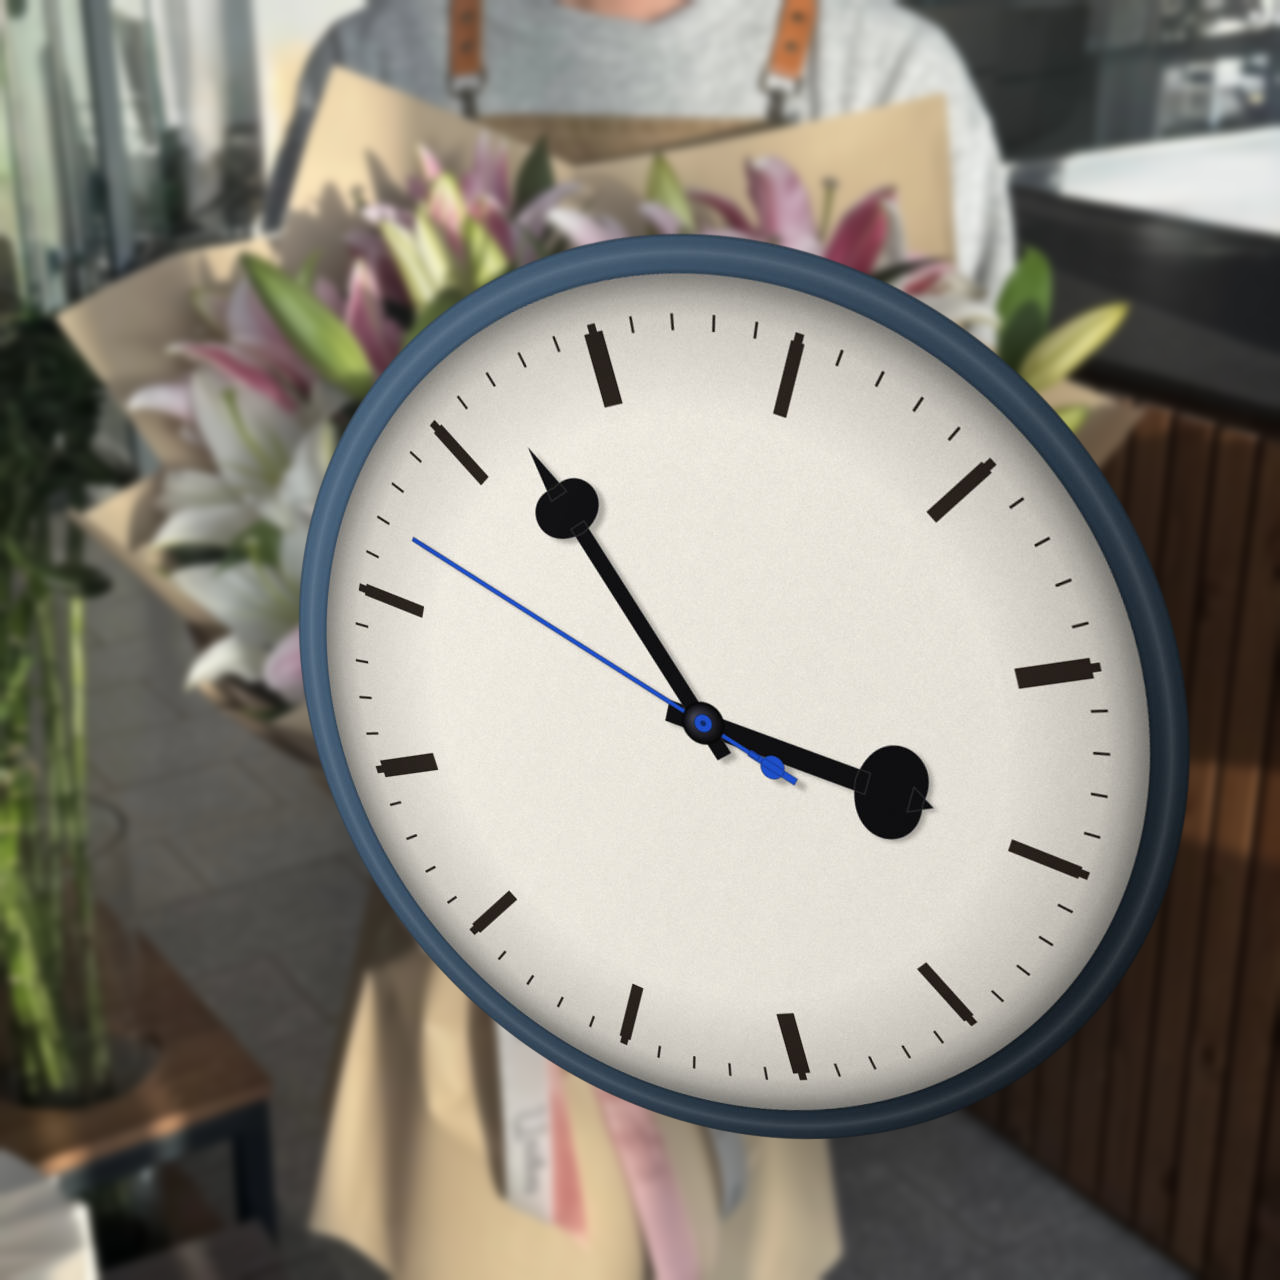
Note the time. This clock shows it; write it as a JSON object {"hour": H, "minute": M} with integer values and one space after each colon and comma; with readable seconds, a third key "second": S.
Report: {"hour": 3, "minute": 56, "second": 52}
